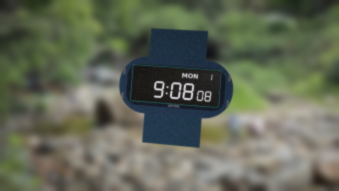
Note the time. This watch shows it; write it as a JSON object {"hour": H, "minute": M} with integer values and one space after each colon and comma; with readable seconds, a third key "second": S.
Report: {"hour": 9, "minute": 8, "second": 8}
